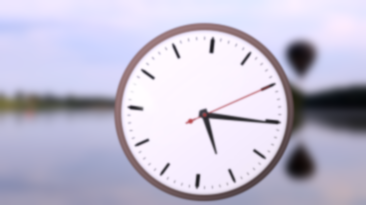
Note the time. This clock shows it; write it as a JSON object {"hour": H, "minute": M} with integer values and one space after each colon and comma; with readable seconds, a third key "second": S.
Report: {"hour": 5, "minute": 15, "second": 10}
